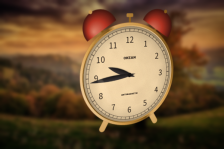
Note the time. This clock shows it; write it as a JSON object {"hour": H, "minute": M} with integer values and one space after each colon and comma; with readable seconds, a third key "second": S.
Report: {"hour": 9, "minute": 44}
